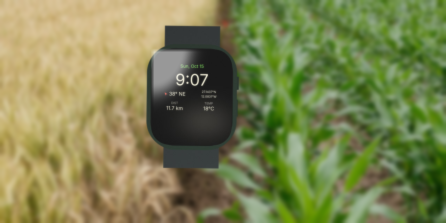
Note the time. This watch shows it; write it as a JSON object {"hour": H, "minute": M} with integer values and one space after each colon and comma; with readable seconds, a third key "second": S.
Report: {"hour": 9, "minute": 7}
